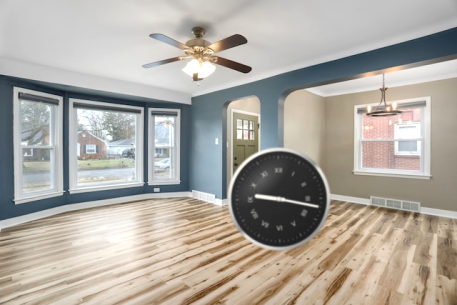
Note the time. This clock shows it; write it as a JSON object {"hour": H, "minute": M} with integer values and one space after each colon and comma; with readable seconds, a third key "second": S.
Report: {"hour": 9, "minute": 17}
